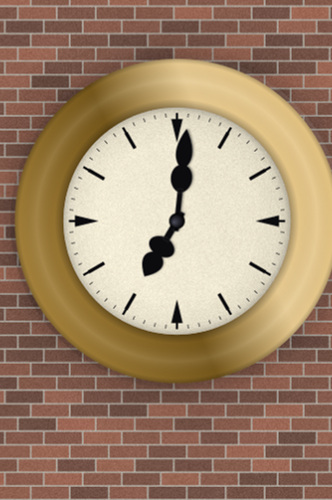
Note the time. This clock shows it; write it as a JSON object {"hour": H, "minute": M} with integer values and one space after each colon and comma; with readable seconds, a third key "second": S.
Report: {"hour": 7, "minute": 1}
